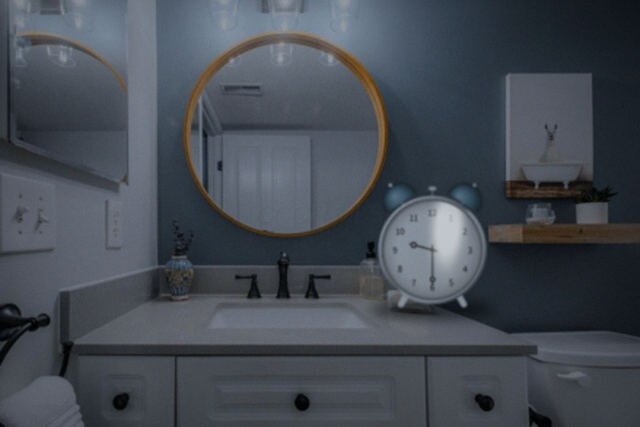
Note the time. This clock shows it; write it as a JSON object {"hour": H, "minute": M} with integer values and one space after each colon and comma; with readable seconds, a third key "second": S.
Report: {"hour": 9, "minute": 30}
